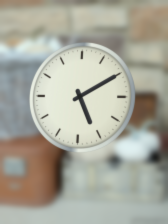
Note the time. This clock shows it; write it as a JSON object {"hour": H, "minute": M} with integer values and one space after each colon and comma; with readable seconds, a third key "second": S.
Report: {"hour": 5, "minute": 10}
